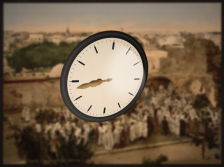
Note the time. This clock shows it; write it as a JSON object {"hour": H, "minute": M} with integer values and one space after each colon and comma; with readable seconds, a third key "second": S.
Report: {"hour": 8, "minute": 43}
